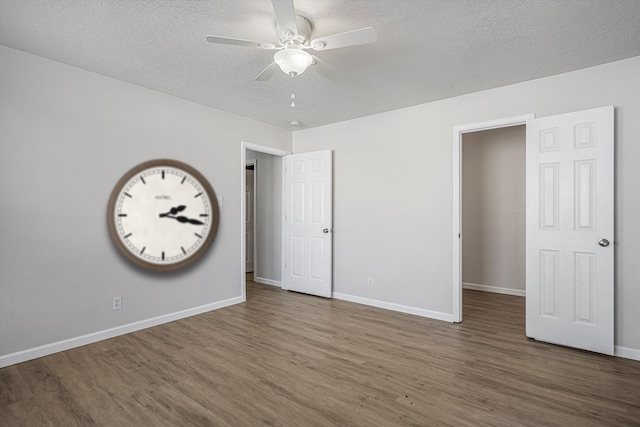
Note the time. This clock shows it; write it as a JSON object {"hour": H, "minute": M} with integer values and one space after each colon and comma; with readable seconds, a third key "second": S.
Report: {"hour": 2, "minute": 17}
